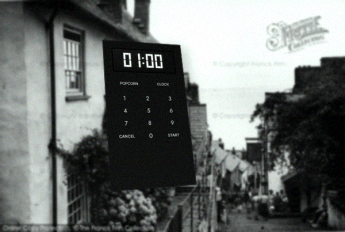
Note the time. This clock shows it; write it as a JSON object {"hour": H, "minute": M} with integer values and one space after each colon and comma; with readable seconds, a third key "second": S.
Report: {"hour": 1, "minute": 0}
